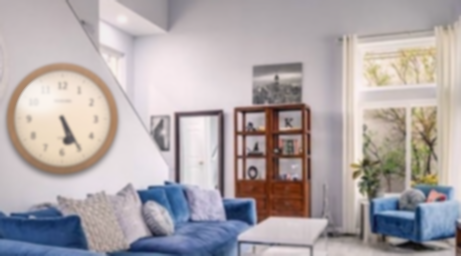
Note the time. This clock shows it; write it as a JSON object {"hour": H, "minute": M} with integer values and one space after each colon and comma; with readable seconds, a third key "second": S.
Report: {"hour": 5, "minute": 25}
